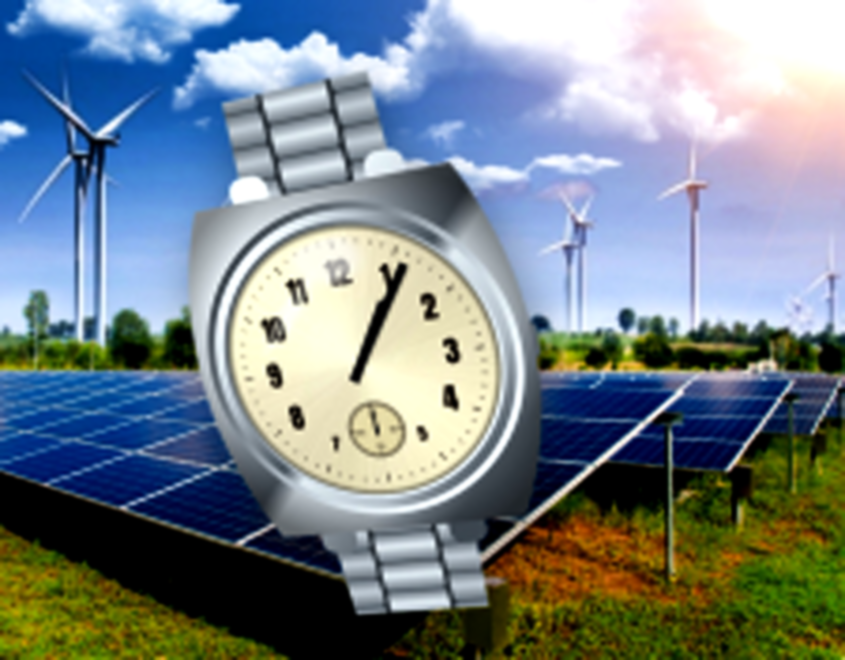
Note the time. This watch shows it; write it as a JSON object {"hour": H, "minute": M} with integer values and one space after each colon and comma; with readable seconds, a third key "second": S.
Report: {"hour": 1, "minute": 6}
